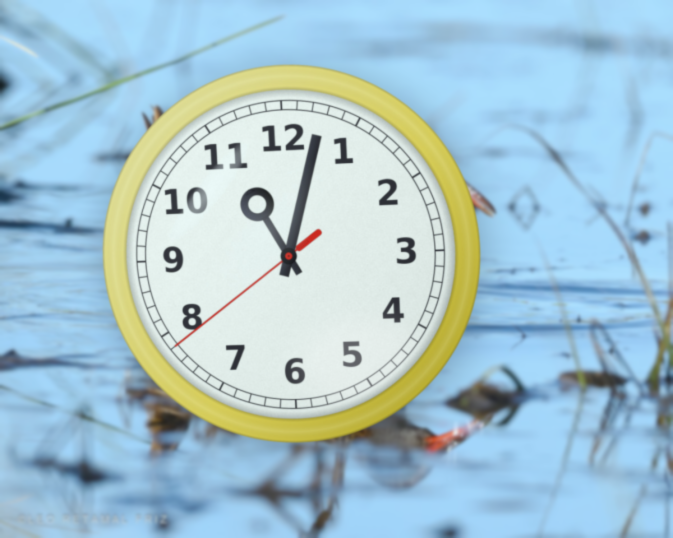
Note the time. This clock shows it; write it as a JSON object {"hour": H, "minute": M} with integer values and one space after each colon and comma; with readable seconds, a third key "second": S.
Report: {"hour": 11, "minute": 2, "second": 39}
